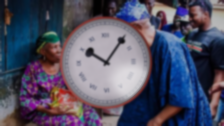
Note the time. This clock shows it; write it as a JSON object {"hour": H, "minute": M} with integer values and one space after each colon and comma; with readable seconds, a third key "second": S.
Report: {"hour": 10, "minute": 6}
